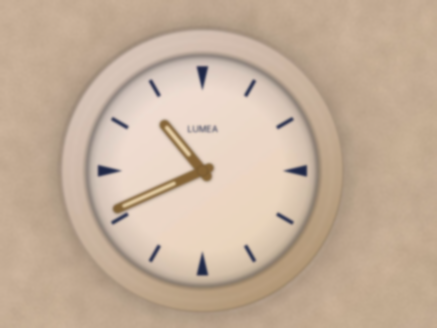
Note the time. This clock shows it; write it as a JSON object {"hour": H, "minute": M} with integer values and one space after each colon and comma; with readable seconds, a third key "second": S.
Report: {"hour": 10, "minute": 41}
